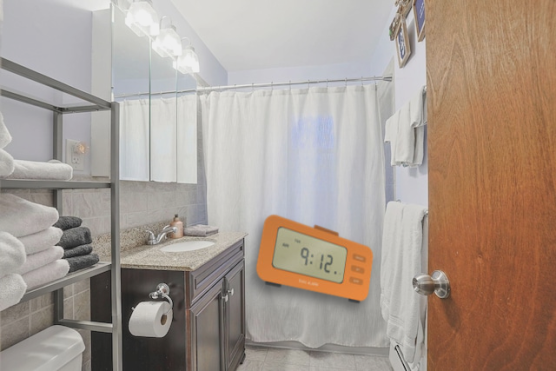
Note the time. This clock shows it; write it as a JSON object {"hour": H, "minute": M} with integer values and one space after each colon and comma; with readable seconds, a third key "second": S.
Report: {"hour": 9, "minute": 12}
